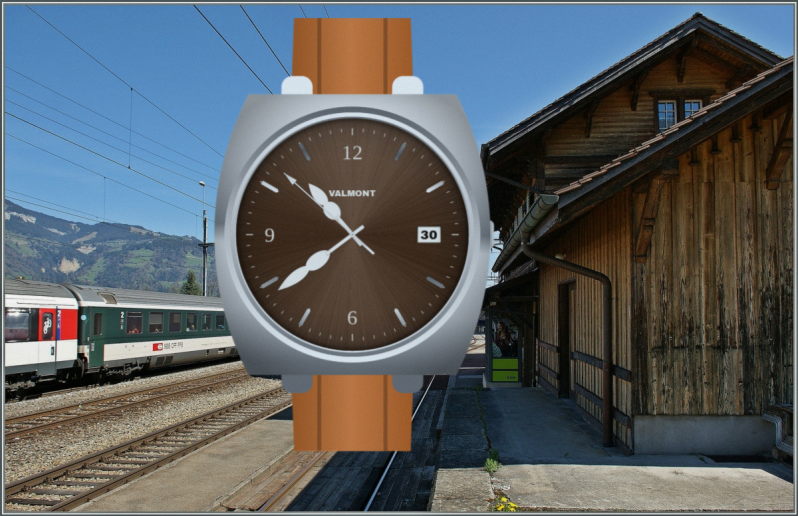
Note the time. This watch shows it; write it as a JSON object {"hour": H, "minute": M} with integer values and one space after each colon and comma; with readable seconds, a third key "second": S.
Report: {"hour": 10, "minute": 38, "second": 52}
